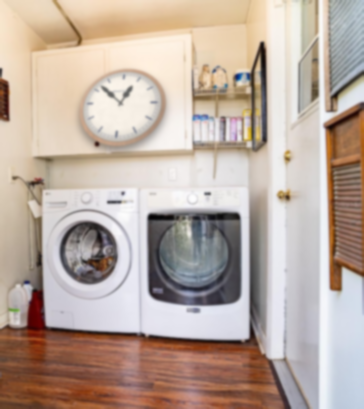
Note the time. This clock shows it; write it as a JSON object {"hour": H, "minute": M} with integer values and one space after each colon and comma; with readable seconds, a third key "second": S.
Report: {"hour": 12, "minute": 52}
